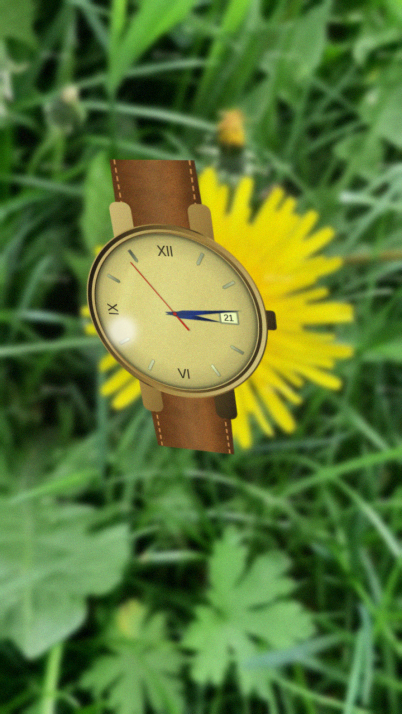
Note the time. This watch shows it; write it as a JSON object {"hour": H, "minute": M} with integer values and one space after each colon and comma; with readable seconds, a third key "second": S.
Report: {"hour": 3, "minute": 13, "second": 54}
